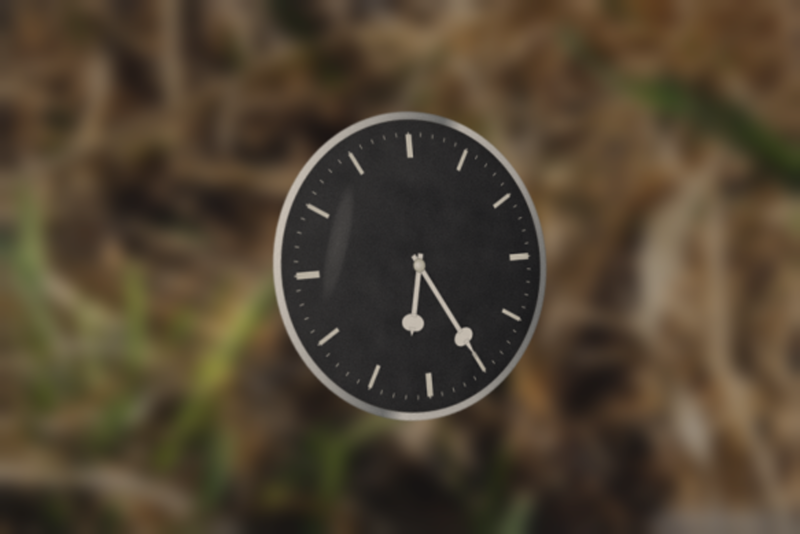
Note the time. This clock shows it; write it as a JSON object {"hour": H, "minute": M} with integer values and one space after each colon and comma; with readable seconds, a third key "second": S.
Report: {"hour": 6, "minute": 25}
